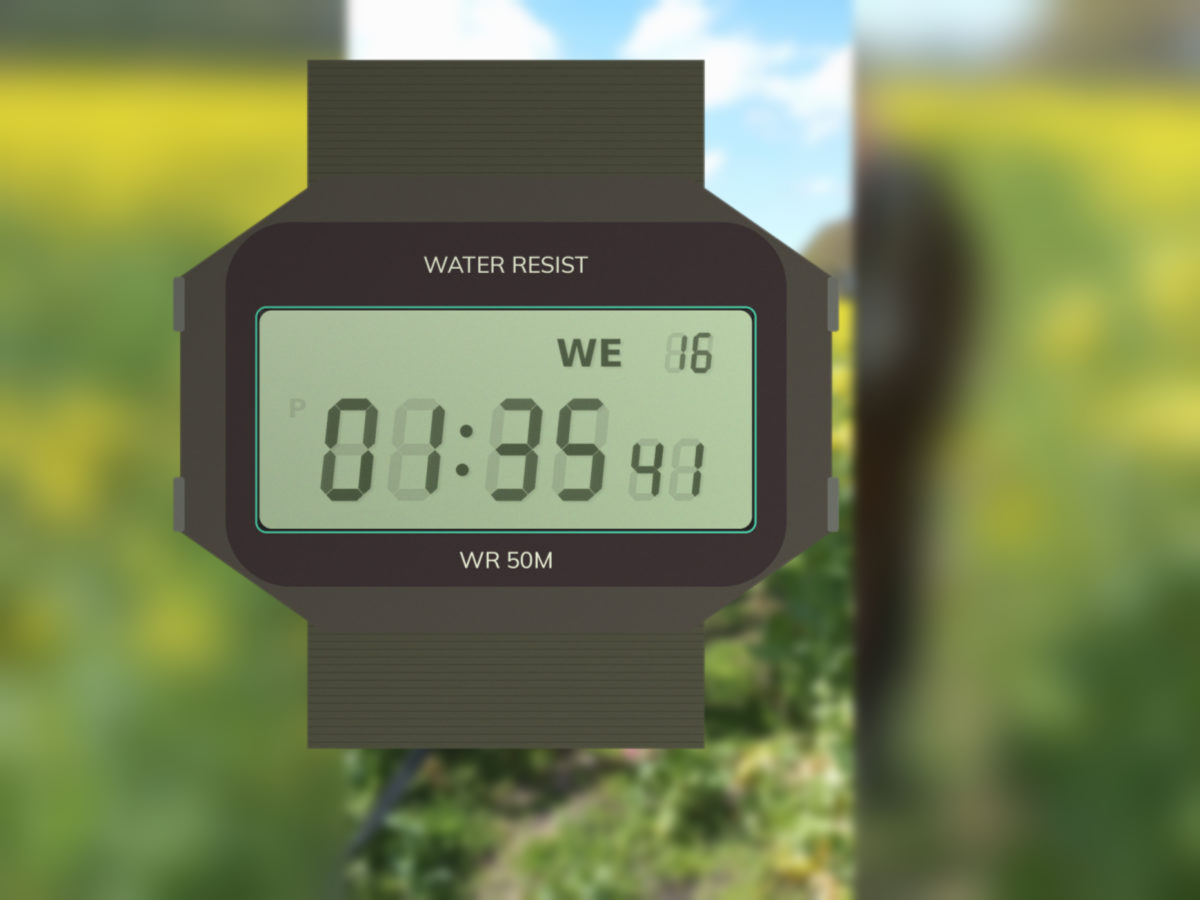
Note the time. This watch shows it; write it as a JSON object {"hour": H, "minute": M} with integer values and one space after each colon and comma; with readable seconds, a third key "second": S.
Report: {"hour": 1, "minute": 35, "second": 41}
